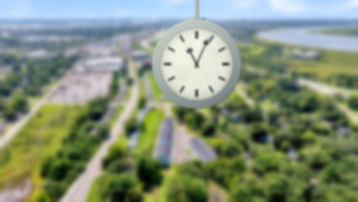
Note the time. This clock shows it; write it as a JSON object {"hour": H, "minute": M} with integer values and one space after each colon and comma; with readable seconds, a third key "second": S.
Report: {"hour": 11, "minute": 4}
